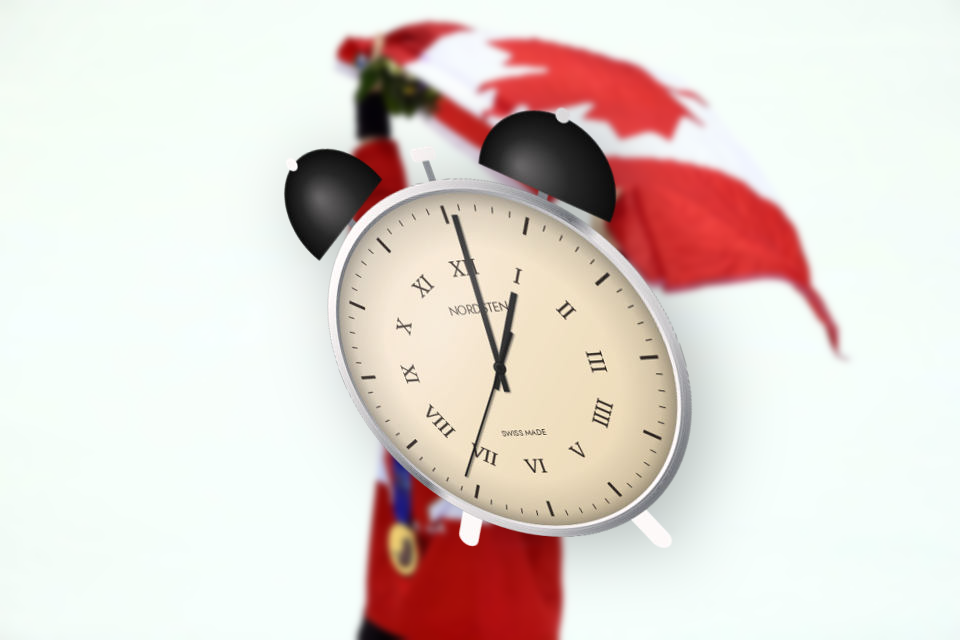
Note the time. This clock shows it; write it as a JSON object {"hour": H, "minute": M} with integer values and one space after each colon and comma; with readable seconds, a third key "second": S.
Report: {"hour": 1, "minute": 0, "second": 36}
